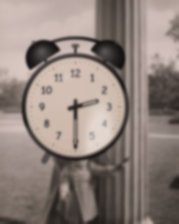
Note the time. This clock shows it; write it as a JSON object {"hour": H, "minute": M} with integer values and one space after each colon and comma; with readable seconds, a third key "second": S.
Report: {"hour": 2, "minute": 30}
